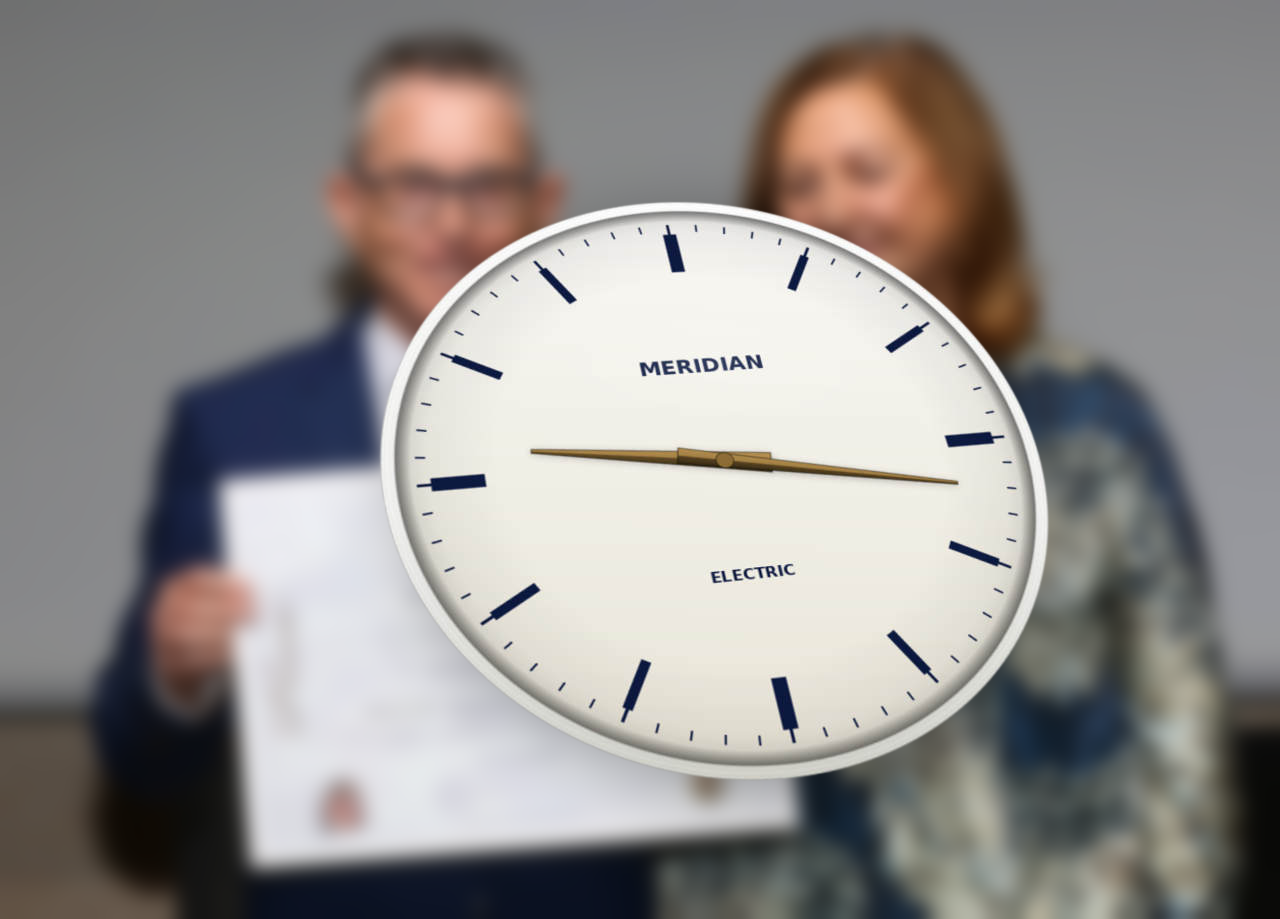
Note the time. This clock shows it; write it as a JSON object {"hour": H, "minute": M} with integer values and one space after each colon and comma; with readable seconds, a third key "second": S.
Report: {"hour": 9, "minute": 17}
